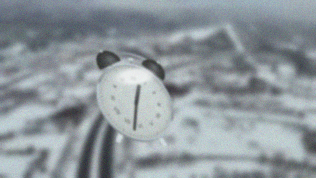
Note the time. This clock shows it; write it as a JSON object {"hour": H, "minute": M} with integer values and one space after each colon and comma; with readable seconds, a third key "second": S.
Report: {"hour": 12, "minute": 32}
